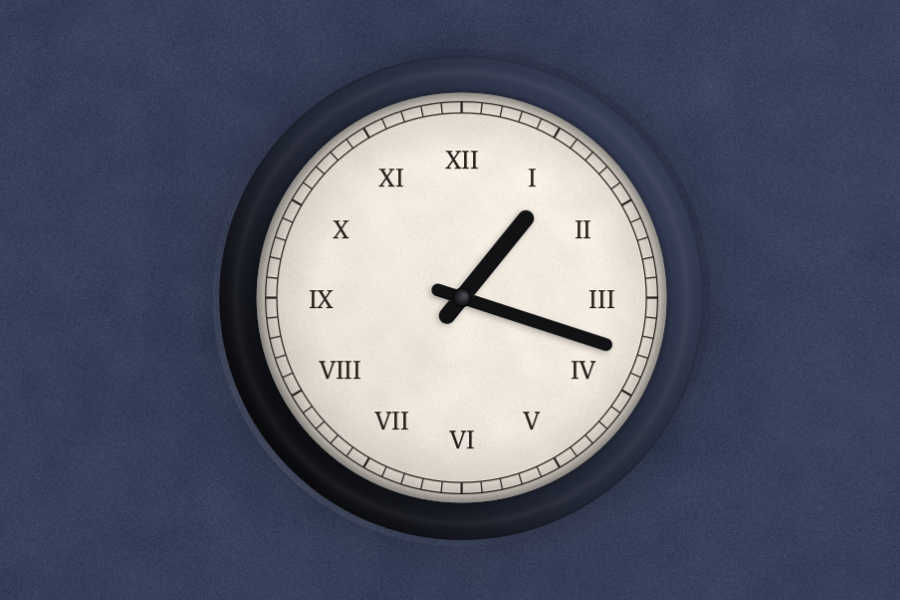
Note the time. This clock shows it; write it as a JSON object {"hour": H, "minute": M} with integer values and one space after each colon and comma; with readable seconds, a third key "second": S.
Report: {"hour": 1, "minute": 18}
